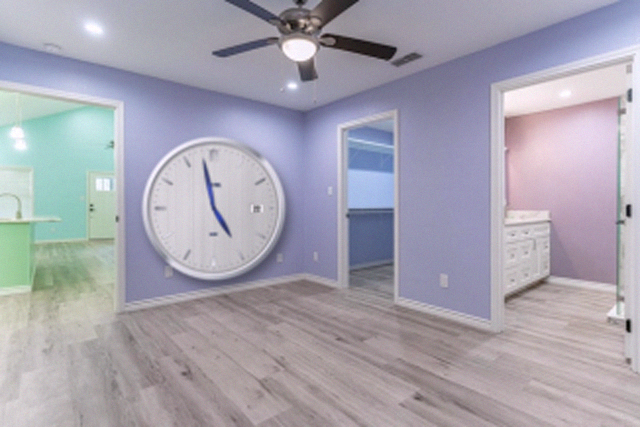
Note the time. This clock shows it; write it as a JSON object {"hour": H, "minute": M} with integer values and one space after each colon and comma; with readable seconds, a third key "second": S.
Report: {"hour": 4, "minute": 58}
